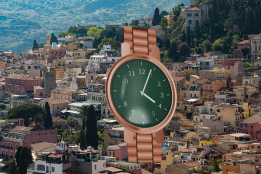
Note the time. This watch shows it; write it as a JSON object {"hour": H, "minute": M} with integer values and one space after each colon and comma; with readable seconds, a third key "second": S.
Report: {"hour": 4, "minute": 4}
